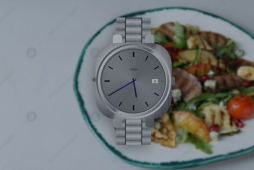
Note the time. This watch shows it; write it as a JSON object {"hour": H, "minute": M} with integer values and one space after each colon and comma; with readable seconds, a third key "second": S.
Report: {"hour": 5, "minute": 40}
